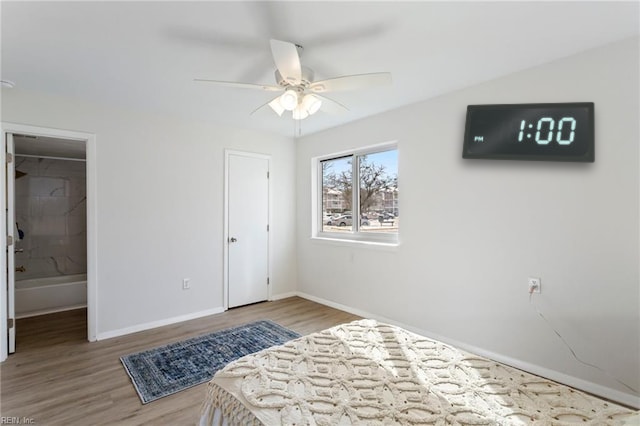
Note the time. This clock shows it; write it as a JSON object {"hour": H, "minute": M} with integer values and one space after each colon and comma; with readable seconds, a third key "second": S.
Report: {"hour": 1, "minute": 0}
